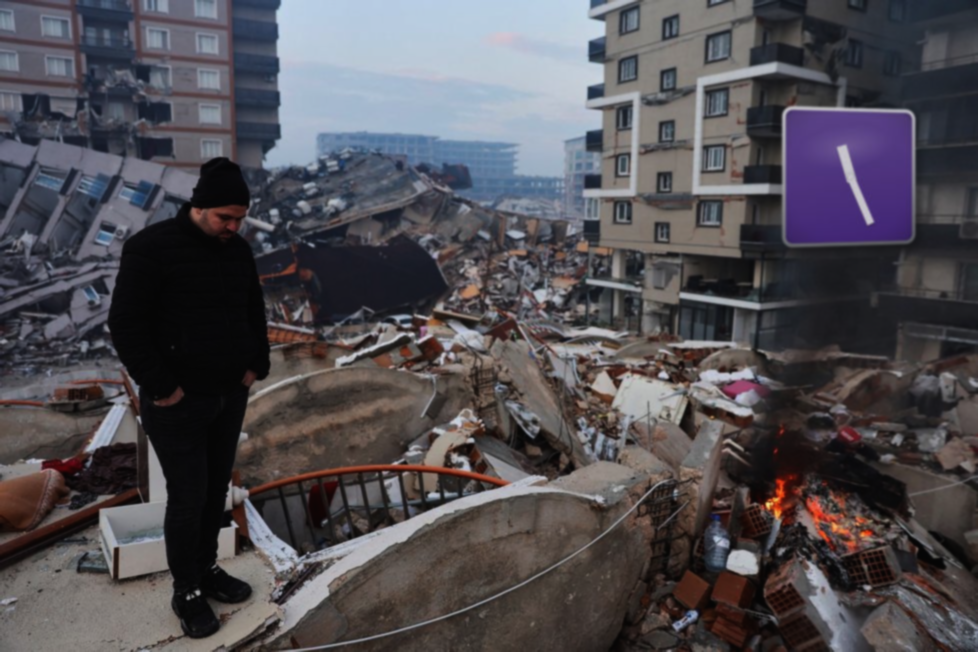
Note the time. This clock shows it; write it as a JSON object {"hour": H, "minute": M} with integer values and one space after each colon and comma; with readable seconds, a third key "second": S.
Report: {"hour": 11, "minute": 26}
